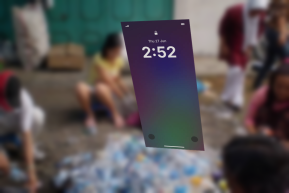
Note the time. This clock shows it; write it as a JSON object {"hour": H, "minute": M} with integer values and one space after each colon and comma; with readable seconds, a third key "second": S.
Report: {"hour": 2, "minute": 52}
